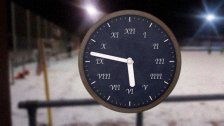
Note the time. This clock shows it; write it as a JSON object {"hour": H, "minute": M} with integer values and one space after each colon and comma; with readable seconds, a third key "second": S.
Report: {"hour": 5, "minute": 47}
